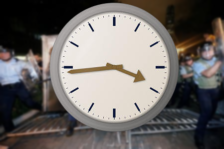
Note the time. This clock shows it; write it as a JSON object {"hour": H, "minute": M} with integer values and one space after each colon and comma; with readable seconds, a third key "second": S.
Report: {"hour": 3, "minute": 44}
